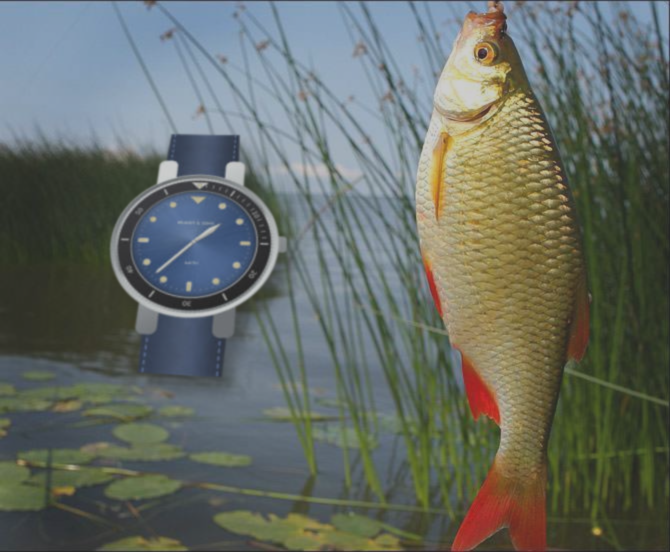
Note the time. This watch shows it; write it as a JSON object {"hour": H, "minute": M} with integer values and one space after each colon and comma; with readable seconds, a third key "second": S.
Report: {"hour": 1, "minute": 37}
